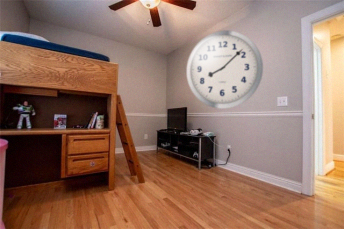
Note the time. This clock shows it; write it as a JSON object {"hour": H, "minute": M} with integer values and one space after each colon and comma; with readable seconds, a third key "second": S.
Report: {"hour": 8, "minute": 8}
